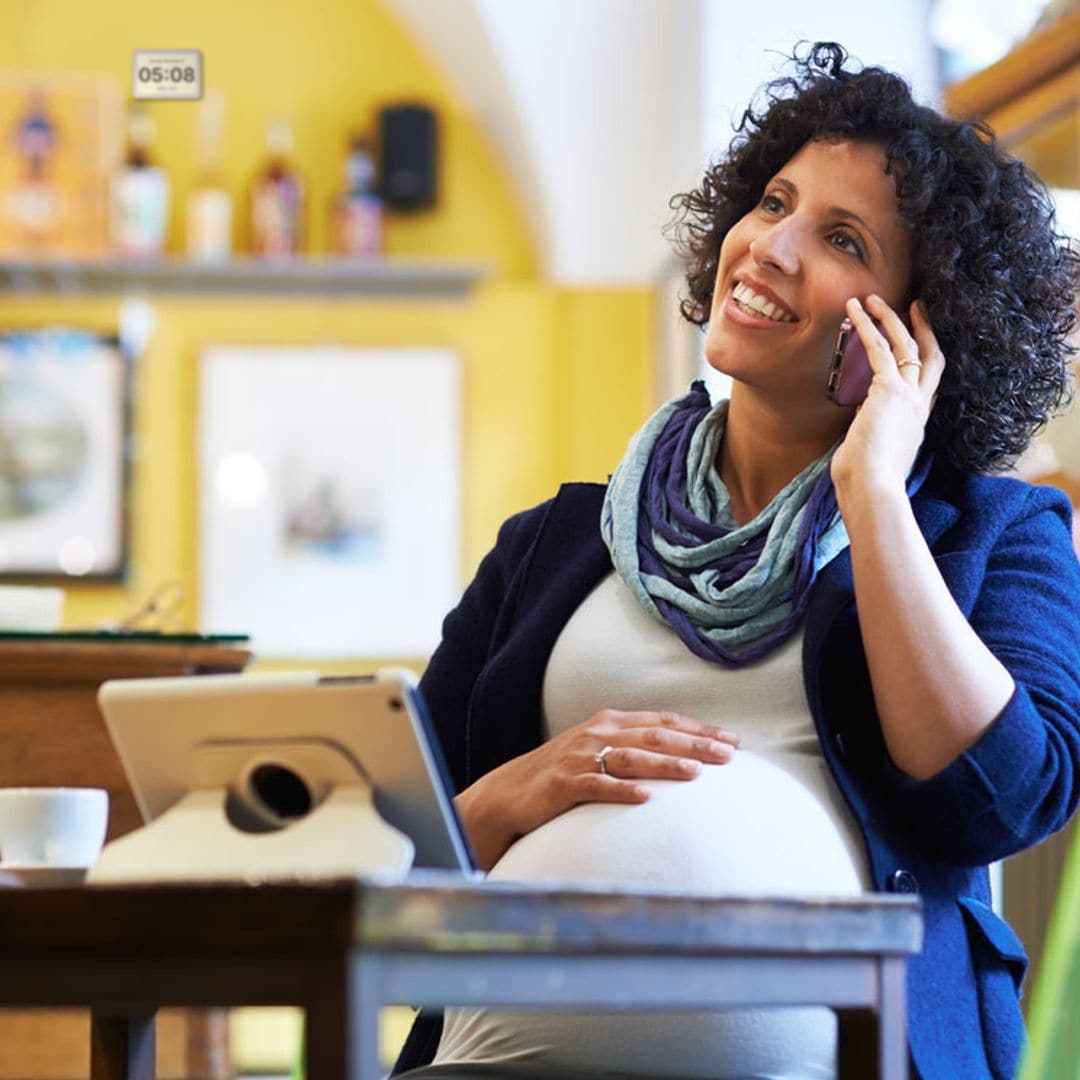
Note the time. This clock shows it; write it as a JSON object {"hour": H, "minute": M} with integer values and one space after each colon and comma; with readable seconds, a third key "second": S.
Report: {"hour": 5, "minute": 8}
